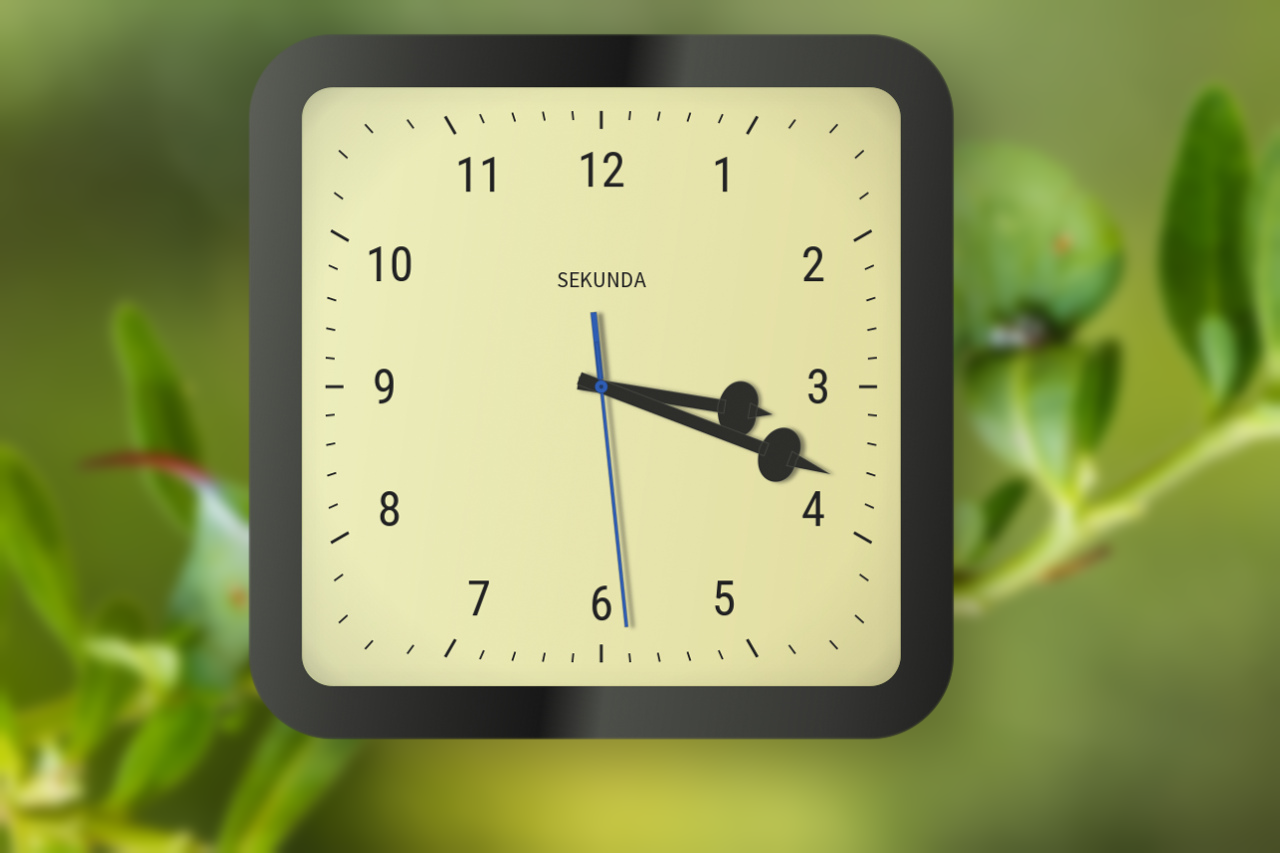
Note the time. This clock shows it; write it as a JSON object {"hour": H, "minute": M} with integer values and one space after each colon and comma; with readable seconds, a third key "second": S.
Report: {"hour": 3, "minute": 18, "second": 29}
